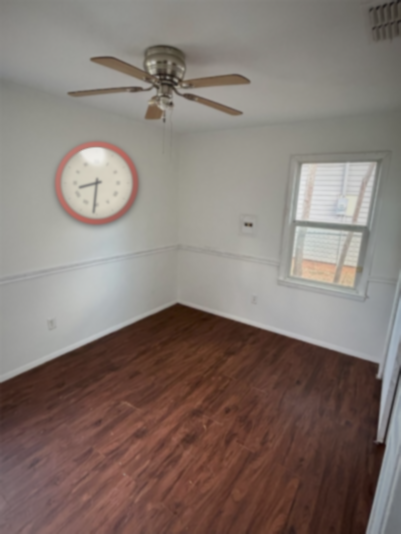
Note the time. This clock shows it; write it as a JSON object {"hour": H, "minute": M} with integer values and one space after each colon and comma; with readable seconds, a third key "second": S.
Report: {"hour": 8, "minute": 31}
